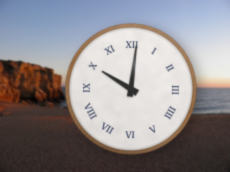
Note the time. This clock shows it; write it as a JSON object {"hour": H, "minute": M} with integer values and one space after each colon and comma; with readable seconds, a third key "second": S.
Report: {"hour": 10, "minute": 1}
